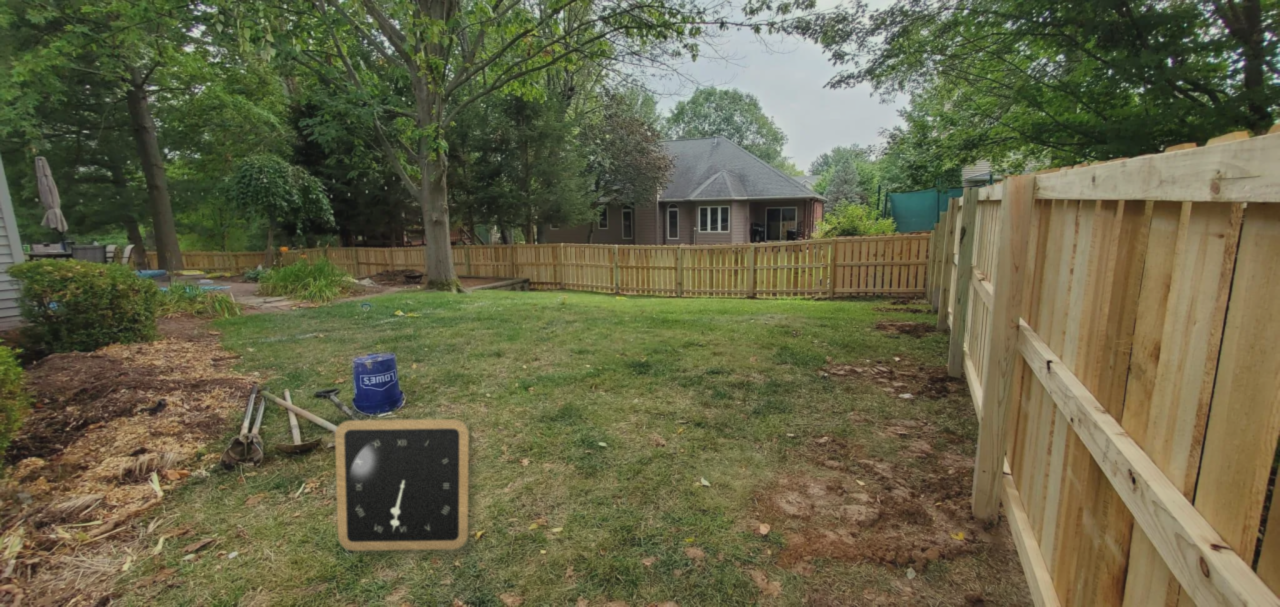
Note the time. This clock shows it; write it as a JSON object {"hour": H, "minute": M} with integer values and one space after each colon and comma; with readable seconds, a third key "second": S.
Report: {"hour": 6, "minute": 32}
